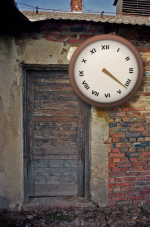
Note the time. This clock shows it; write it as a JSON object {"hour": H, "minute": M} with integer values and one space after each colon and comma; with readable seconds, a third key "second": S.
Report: {"hour": 4, "minute": 22}
